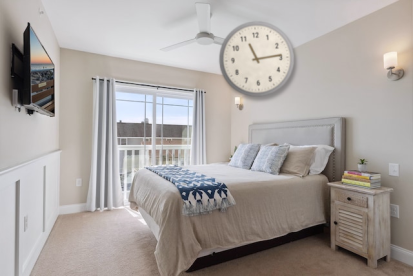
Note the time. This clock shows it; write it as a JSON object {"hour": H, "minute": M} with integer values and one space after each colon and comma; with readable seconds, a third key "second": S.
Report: {"hour": 11, "minute": 14}
